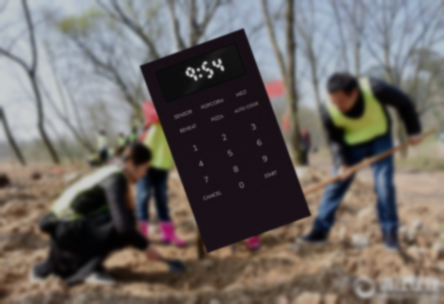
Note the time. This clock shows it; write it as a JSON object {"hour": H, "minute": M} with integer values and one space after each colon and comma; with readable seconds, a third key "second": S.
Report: {"hour": 9, "minute": 54}
